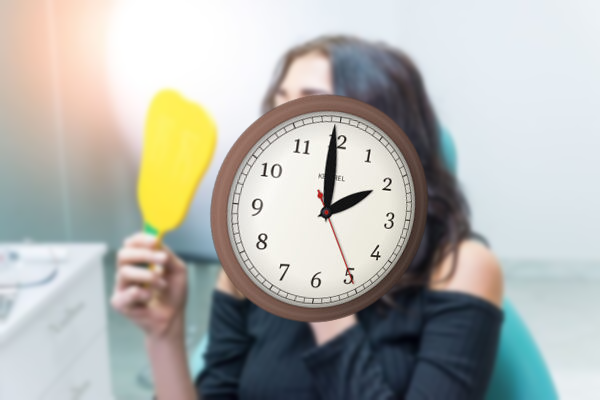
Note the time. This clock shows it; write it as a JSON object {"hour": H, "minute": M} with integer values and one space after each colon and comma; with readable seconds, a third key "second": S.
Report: {"hour": 1, "minute": 59, "second": 25}
